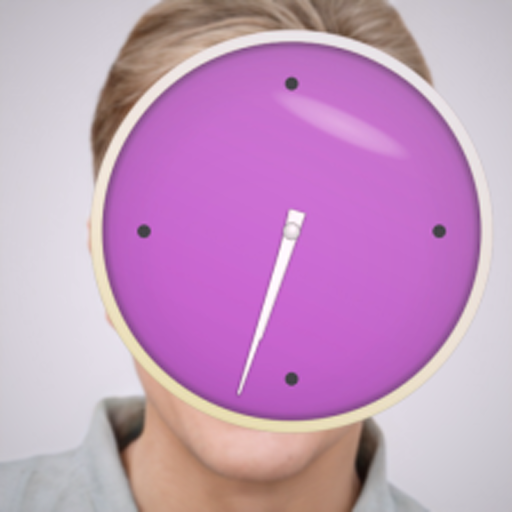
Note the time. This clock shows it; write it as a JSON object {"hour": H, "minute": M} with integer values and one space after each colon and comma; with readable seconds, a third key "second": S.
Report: {"hour": 6, "minute": 33}
